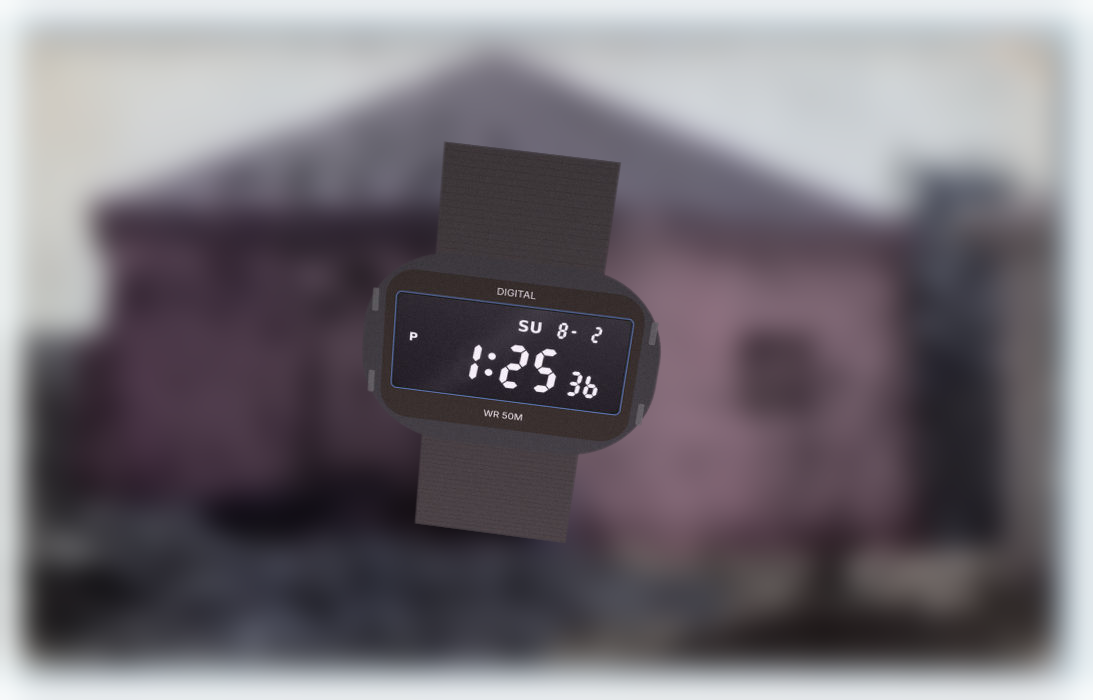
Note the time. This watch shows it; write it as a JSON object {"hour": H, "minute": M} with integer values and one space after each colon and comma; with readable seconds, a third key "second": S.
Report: {"hour": 1, "minute": 25, "second": 36}
